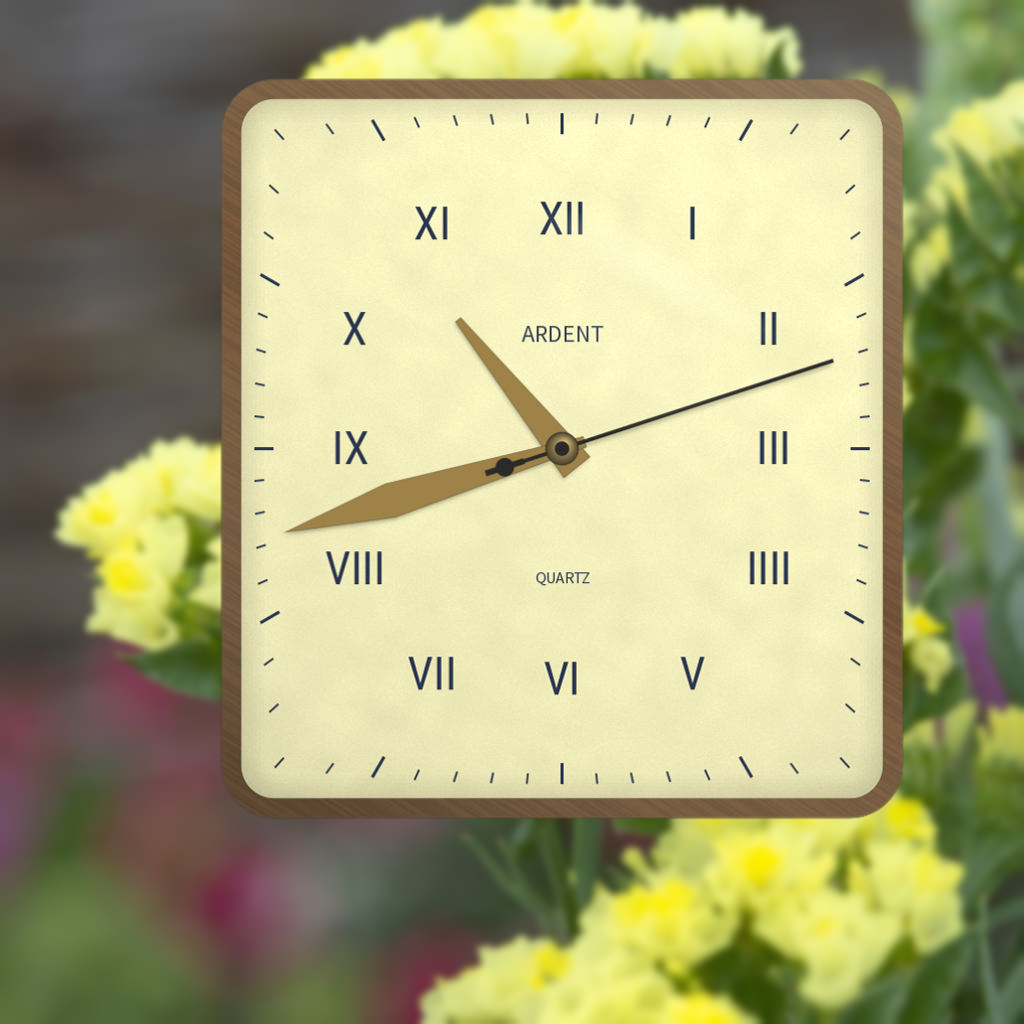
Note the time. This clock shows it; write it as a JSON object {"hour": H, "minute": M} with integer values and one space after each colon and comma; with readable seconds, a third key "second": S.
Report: {"hour": 10, "minute": 42, "second": 12}
